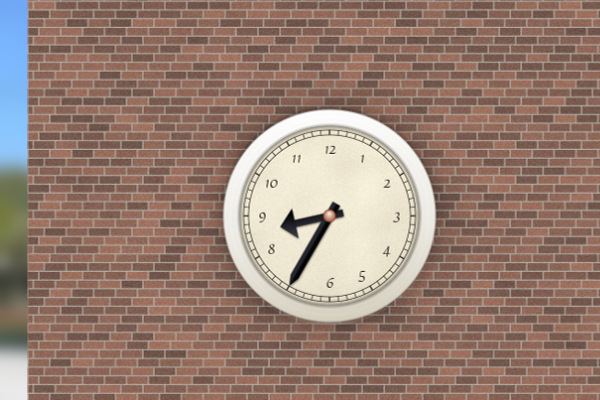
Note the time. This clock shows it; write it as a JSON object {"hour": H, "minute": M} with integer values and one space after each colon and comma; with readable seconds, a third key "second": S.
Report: {"hour": 8, "minute": 35}
